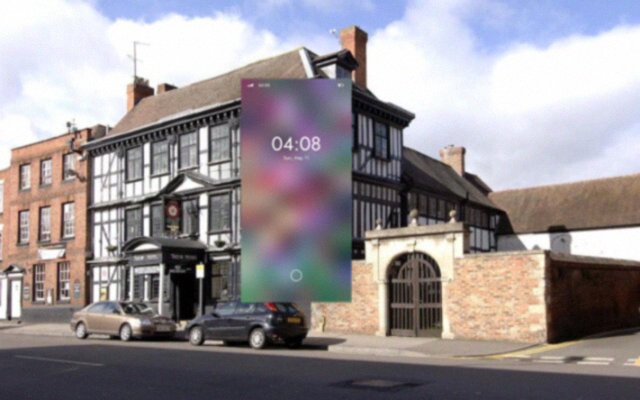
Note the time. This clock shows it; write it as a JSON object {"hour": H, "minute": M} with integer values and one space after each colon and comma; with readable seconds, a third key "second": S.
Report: {"hour": 4, "minute": 8}
